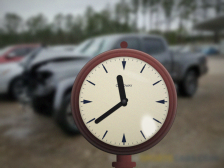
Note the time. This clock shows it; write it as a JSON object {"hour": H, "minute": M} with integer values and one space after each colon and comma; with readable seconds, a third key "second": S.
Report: {"hour": 11, "minute": 39}
